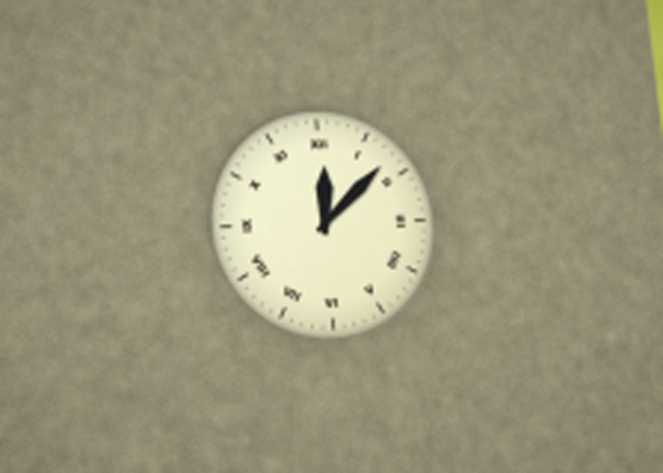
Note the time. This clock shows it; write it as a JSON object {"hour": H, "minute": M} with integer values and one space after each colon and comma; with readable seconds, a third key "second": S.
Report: {"hour": 12, "minute": 8}
